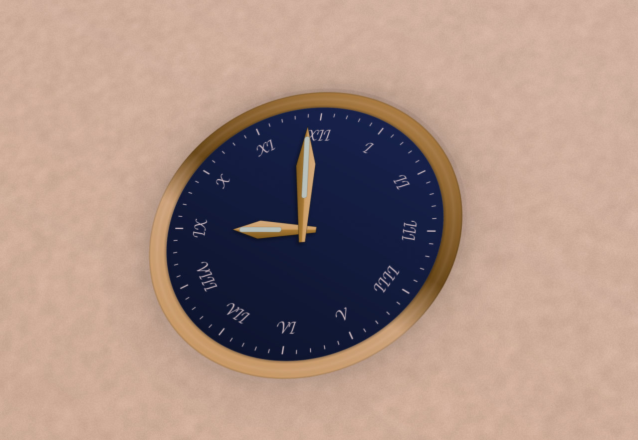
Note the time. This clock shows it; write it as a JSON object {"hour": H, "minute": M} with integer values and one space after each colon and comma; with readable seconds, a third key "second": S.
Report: {"hour": 8, "minute": 59}
